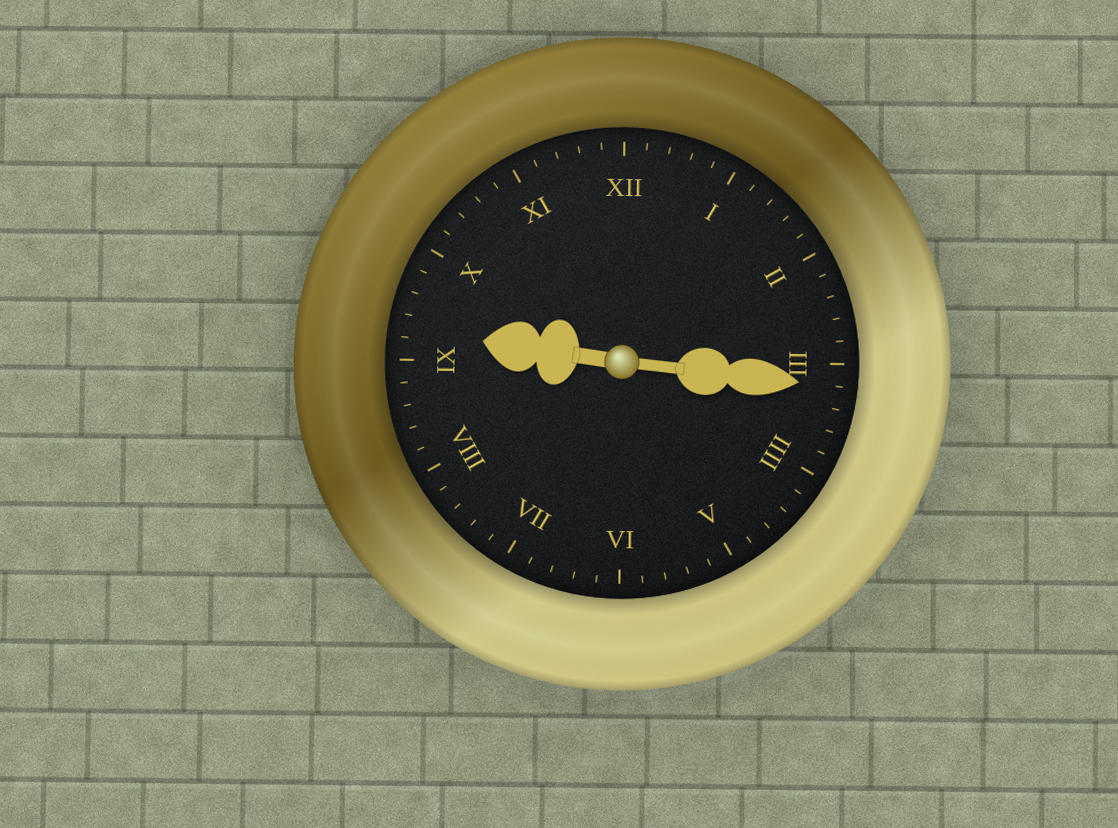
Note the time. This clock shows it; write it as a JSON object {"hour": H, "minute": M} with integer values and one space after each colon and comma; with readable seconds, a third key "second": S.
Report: {"hour": 9, "minute": 16}
